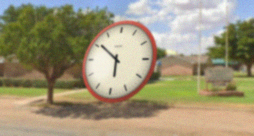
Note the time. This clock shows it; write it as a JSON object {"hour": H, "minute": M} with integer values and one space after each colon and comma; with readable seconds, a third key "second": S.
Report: {"hour": 5, "minute": 51}
